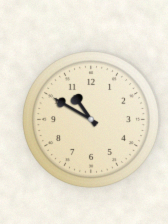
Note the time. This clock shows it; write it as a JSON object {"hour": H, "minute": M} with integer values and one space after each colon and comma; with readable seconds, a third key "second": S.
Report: {"hour": 10, "minute": 50}
